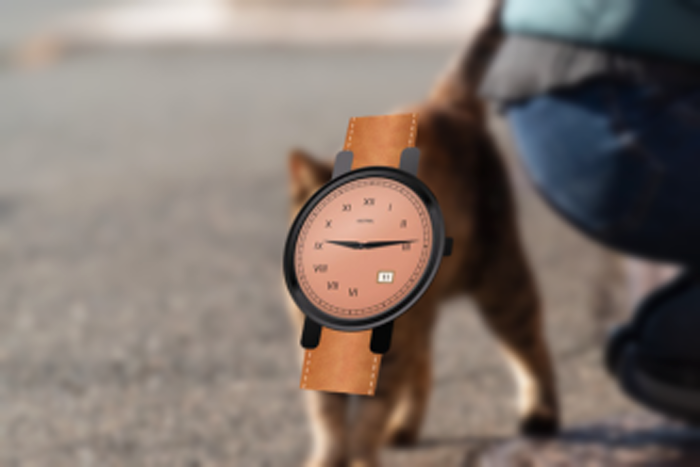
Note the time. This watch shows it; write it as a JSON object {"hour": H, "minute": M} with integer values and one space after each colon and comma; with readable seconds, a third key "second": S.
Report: {"hour": 9, "minute": 14}
